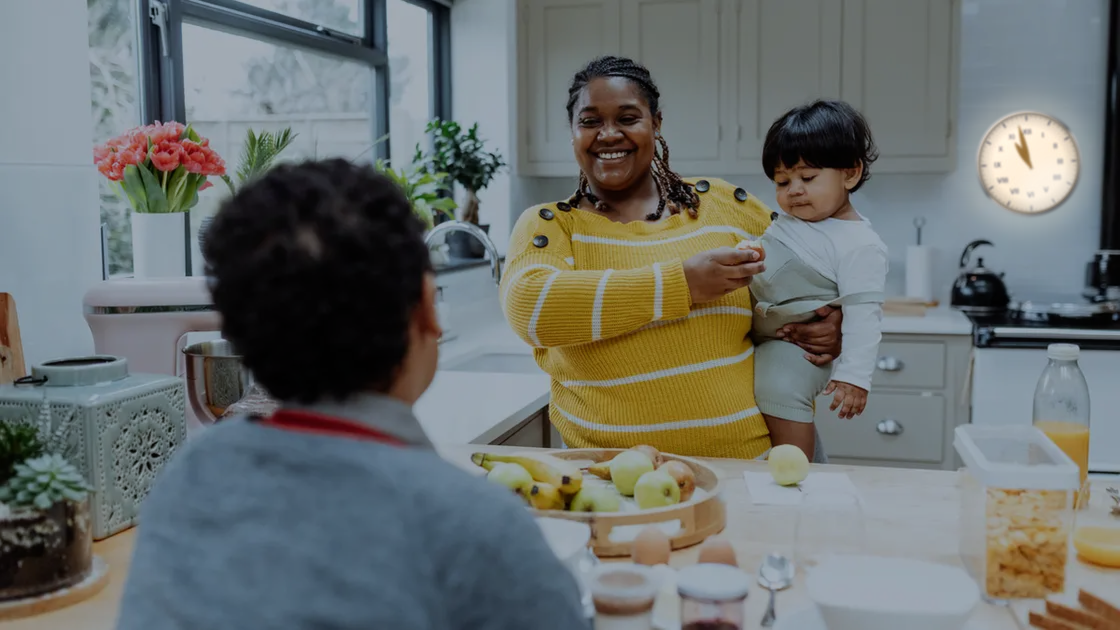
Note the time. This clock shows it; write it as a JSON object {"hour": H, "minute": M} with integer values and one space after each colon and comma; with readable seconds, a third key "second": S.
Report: {"hour": 10, "minute": 58}
